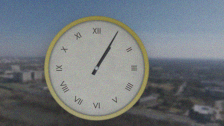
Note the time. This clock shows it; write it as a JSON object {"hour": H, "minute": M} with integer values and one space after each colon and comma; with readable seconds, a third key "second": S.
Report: {"hour": 1, "minute": 5}
